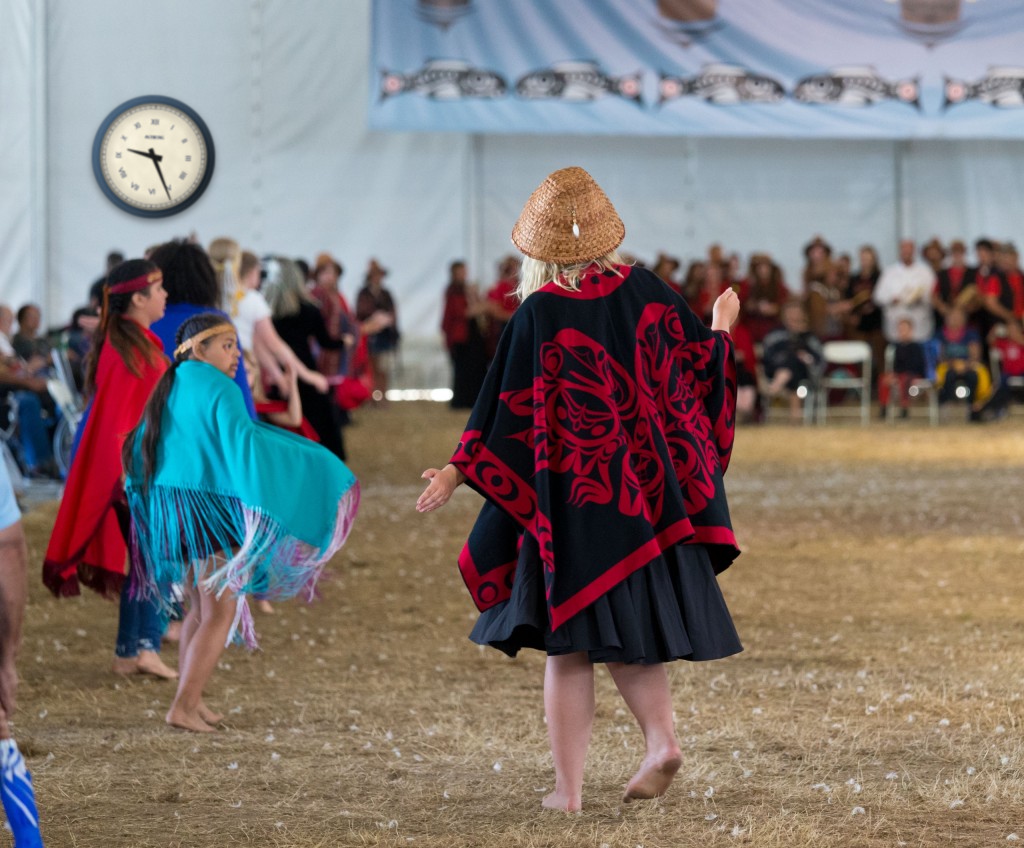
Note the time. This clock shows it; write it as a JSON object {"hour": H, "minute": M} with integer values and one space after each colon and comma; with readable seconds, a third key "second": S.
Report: {"hour": 9, "minute": 26}
